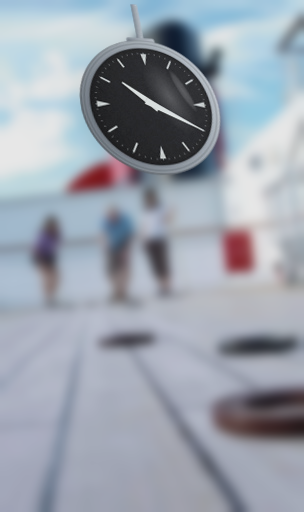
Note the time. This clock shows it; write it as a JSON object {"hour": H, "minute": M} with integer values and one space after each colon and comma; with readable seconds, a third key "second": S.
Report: {"hour": 10, "minute": 20}
